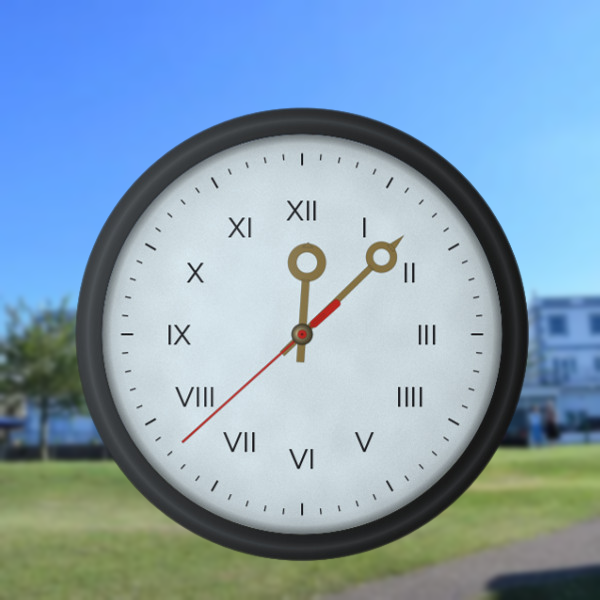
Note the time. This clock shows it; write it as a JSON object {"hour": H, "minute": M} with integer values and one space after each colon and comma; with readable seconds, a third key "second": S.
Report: {"hour": 12, "minute": 7, "second": 38}
